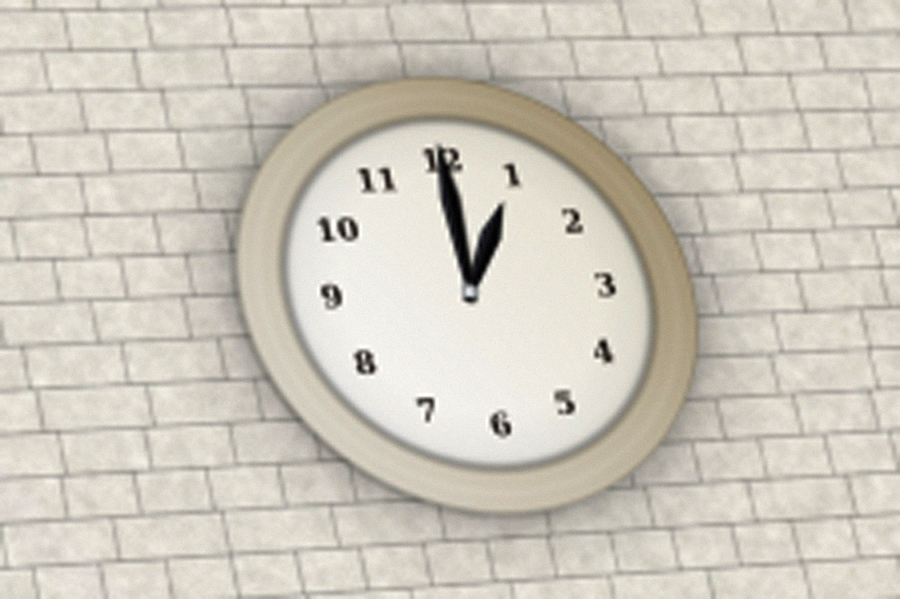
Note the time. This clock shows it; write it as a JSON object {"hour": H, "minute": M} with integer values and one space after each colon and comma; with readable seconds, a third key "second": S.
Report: {"hour": 1, "minute": 0}
